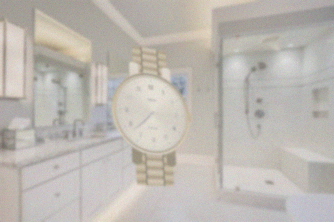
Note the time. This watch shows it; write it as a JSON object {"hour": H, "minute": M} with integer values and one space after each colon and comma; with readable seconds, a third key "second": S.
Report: {"hour": 7, "minute": 38}
